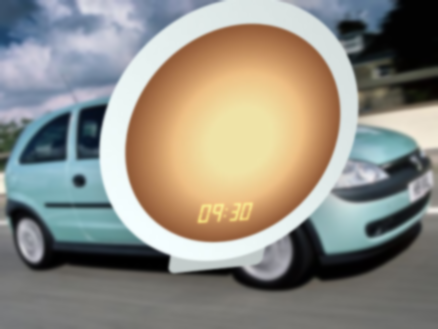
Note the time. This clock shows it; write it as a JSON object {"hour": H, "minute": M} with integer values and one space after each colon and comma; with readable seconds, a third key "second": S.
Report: {"hour": 9, "minute": 30}
